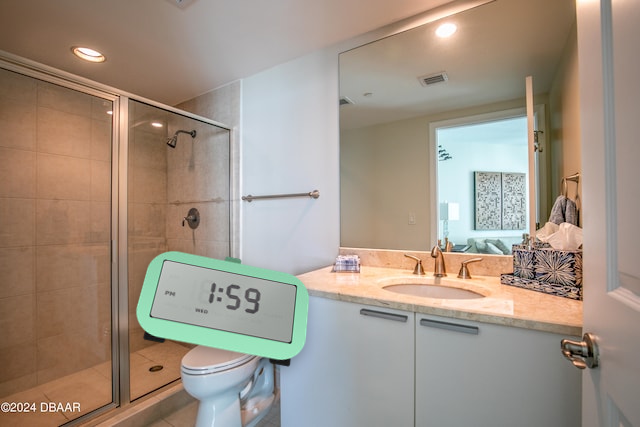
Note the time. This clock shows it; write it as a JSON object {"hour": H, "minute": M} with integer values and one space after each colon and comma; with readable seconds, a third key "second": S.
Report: {"hour": 1, "minute": 59}
